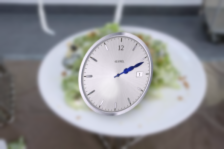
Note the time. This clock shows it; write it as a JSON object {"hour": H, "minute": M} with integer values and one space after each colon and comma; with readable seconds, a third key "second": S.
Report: {"hour": 2, "minute": 11}
